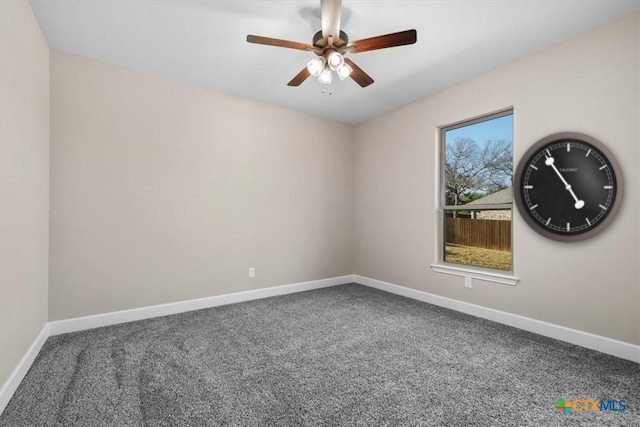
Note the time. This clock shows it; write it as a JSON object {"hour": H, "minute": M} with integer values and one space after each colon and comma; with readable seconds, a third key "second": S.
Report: {"hour": 4, "minute": 54}
